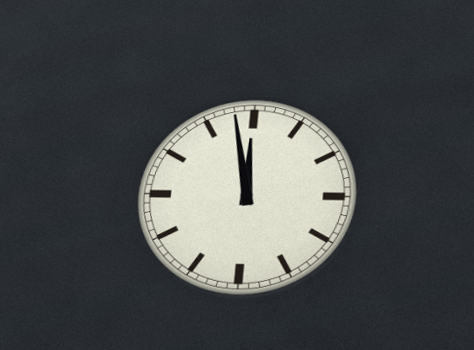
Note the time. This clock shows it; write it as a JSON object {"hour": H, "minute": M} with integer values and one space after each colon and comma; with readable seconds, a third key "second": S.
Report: {"hour": 11, "minute": 58}
